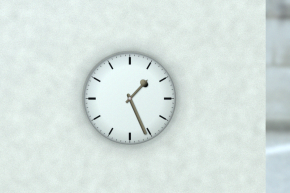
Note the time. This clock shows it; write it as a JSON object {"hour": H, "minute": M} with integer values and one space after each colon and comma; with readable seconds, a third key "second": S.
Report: {"hour": 1, "minute": 26}
